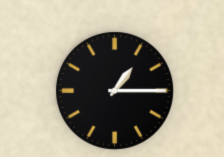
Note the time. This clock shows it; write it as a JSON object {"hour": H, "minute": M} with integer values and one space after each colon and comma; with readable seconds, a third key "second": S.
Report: {"hour": 1, "minute": 15}
